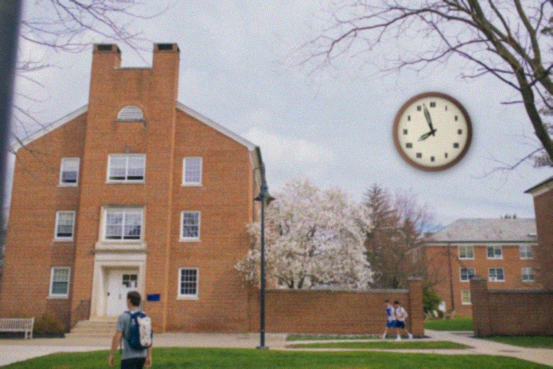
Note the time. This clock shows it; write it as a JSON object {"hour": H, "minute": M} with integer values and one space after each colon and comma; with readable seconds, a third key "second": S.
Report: {"hour": 7, "minute": 57}
